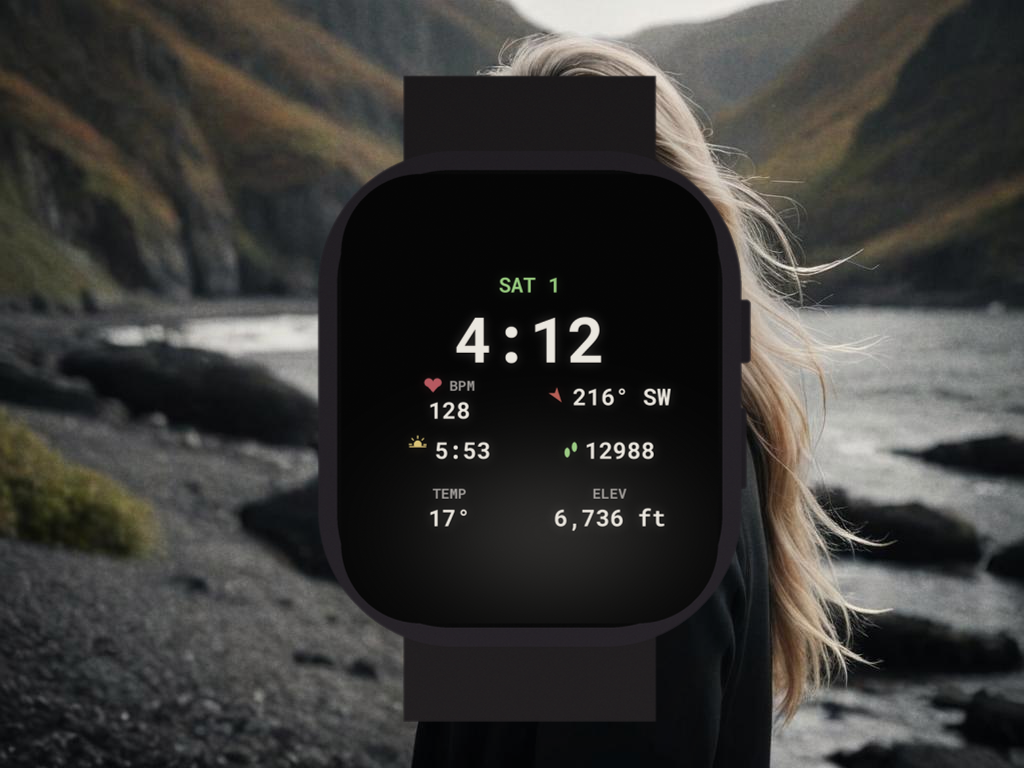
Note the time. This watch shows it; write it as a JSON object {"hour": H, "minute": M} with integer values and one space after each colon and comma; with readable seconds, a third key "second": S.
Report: {"hour": 4, "minute": 12}
